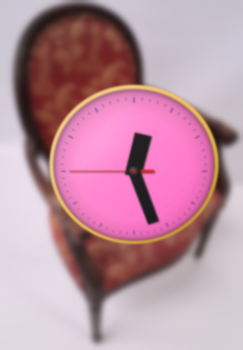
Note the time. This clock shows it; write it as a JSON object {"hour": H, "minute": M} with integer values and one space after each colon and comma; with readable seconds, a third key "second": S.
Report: {"hour": 12, "minute": 26, "second": 45}
